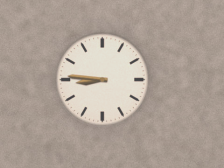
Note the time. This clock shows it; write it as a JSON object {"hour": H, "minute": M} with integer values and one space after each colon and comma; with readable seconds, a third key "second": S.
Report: {"hour": 8, "minute": 46}
